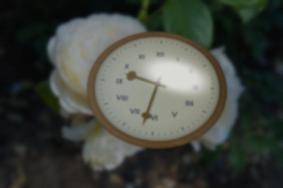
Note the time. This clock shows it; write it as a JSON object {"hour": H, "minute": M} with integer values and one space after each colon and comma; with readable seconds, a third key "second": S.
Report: {"hour": 9, "minute": 32}
